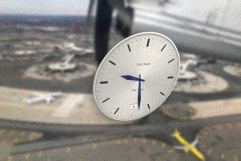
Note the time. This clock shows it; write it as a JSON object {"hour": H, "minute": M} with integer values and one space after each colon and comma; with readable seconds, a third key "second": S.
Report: {"hour": 9, "minute": 28}
